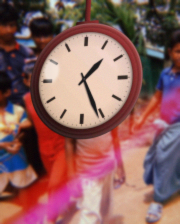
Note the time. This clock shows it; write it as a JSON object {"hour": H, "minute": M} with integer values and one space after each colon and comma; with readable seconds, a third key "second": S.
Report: {"hour": 1, "minute": 26}
